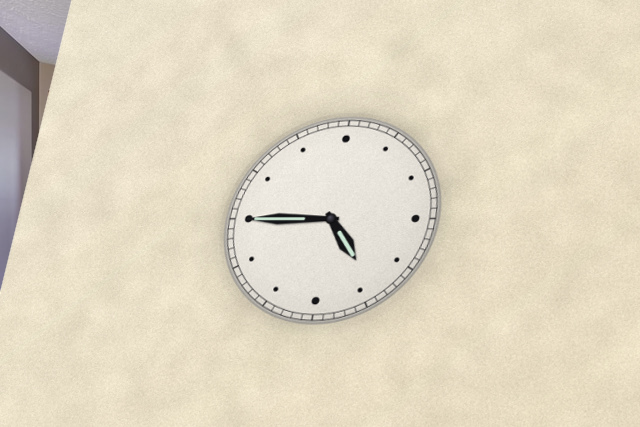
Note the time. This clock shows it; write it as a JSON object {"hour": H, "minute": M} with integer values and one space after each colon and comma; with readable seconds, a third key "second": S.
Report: {"hour": 4, "minute": 45}
